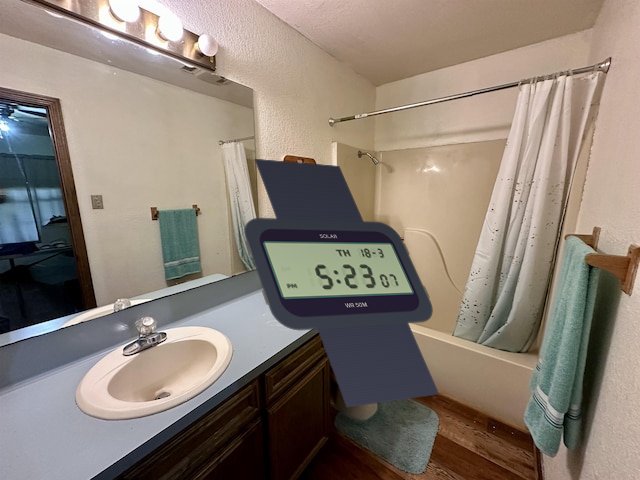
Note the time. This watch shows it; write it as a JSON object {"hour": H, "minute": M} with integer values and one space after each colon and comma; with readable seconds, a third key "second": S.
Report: {"hour": 5, "minute": 23, "second": 7}
